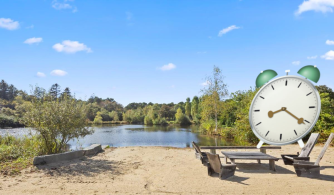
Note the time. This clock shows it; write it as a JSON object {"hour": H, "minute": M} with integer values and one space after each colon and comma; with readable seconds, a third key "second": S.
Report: {"hour": 8, "minute": 21}
